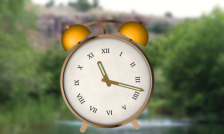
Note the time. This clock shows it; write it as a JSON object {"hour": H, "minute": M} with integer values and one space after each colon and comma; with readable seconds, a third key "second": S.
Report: {"hour": 11, "minute": 18}
